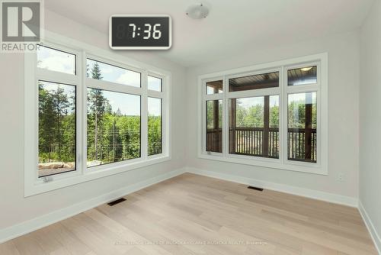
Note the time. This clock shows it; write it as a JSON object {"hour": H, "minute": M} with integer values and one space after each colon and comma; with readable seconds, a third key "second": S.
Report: {"hour": 7, "minute": 36}
